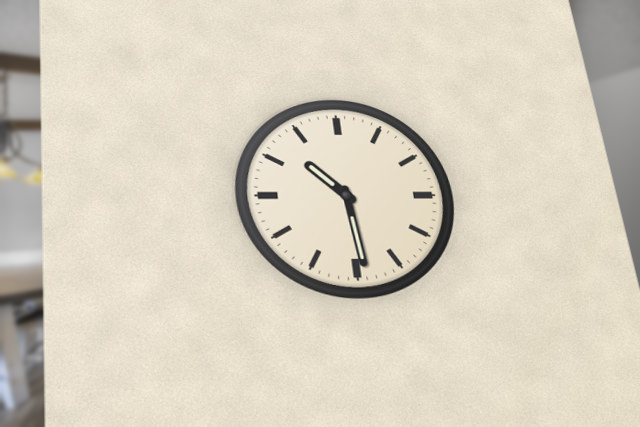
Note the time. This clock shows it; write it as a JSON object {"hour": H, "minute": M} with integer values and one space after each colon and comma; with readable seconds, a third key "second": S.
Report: {"hour": 10, "minute": 29}
